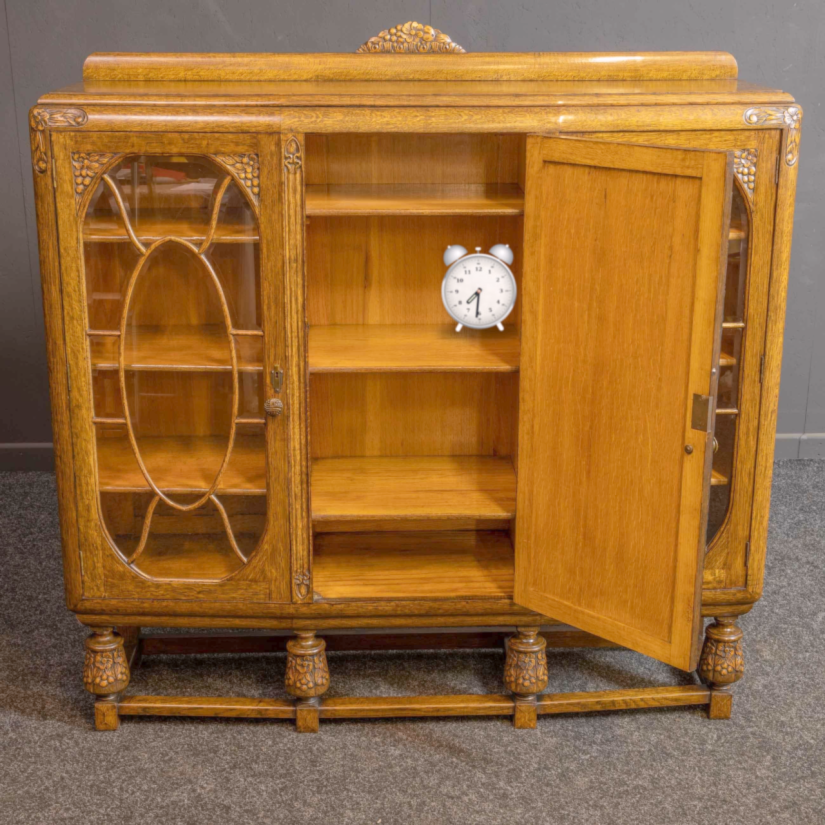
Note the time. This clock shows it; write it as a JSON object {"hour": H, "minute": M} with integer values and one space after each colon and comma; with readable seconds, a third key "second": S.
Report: {"hour": 7, "minute": 31}
